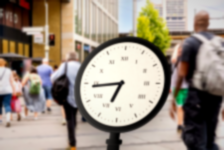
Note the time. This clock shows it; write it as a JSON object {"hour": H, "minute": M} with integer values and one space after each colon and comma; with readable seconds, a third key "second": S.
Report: {"hour": 6, "minute": 44}
